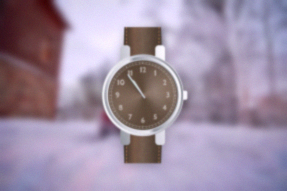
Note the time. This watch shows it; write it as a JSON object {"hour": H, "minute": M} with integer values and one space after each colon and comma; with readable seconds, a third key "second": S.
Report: {"hour": 10, "minute": 54}
